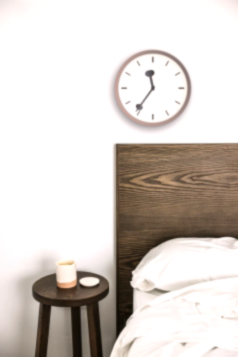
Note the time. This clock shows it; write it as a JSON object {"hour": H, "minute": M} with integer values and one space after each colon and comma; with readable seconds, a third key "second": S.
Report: {"hour": 11, "minute": 36}
